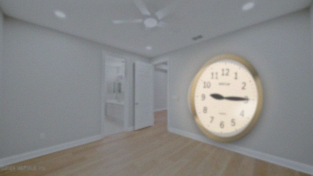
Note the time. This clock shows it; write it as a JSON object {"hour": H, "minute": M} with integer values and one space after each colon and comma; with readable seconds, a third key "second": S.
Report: {"hour": 9, "minute": 15}
